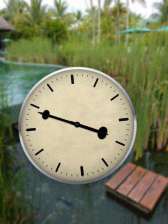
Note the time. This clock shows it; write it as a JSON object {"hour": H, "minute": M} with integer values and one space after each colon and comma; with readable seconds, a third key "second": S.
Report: {"hour": 3, "minute": 49}
